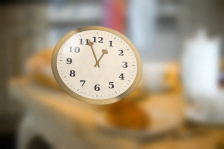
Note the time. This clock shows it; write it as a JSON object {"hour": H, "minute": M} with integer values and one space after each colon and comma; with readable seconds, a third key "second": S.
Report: {"hour": 12, "minute": 57}
